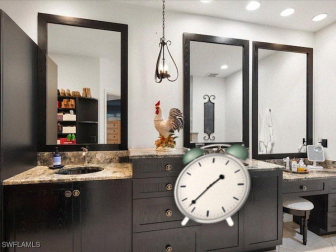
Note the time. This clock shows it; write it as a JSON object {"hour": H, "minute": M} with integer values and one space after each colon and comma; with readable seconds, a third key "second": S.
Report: {"hour": 1, "minute": 37}
